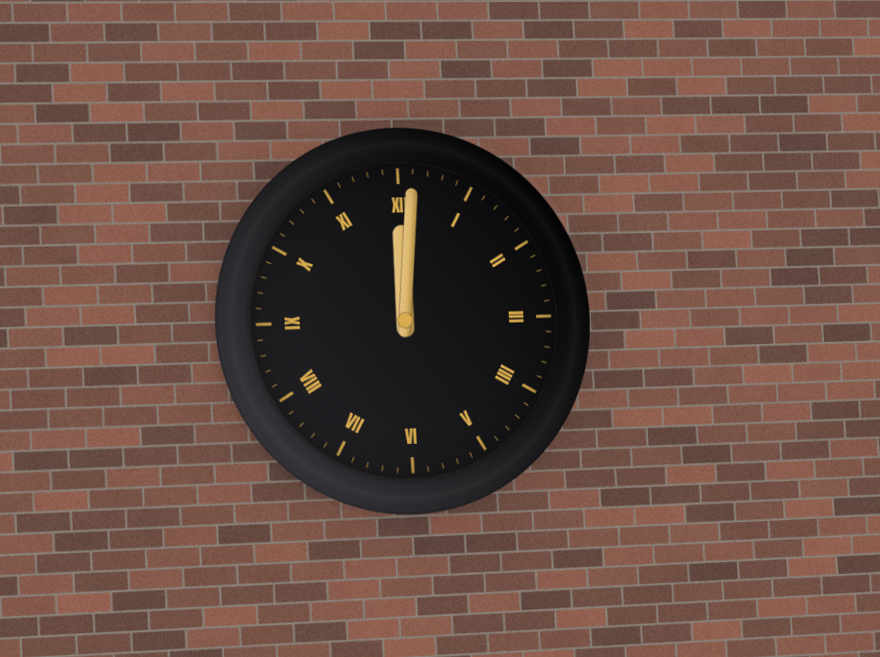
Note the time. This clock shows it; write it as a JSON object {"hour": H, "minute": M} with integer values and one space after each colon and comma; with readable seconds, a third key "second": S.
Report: {"hour": 12, "minute": 1}
